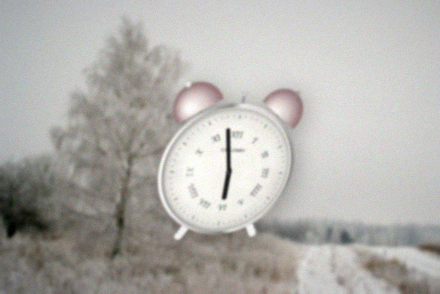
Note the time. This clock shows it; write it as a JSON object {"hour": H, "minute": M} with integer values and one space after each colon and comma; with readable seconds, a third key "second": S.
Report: {"hour": 5, "minute": 58}
